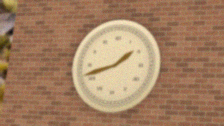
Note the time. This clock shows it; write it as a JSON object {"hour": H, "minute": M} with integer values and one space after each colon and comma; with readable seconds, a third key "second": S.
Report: {"hour": 1, "minute": 42}
